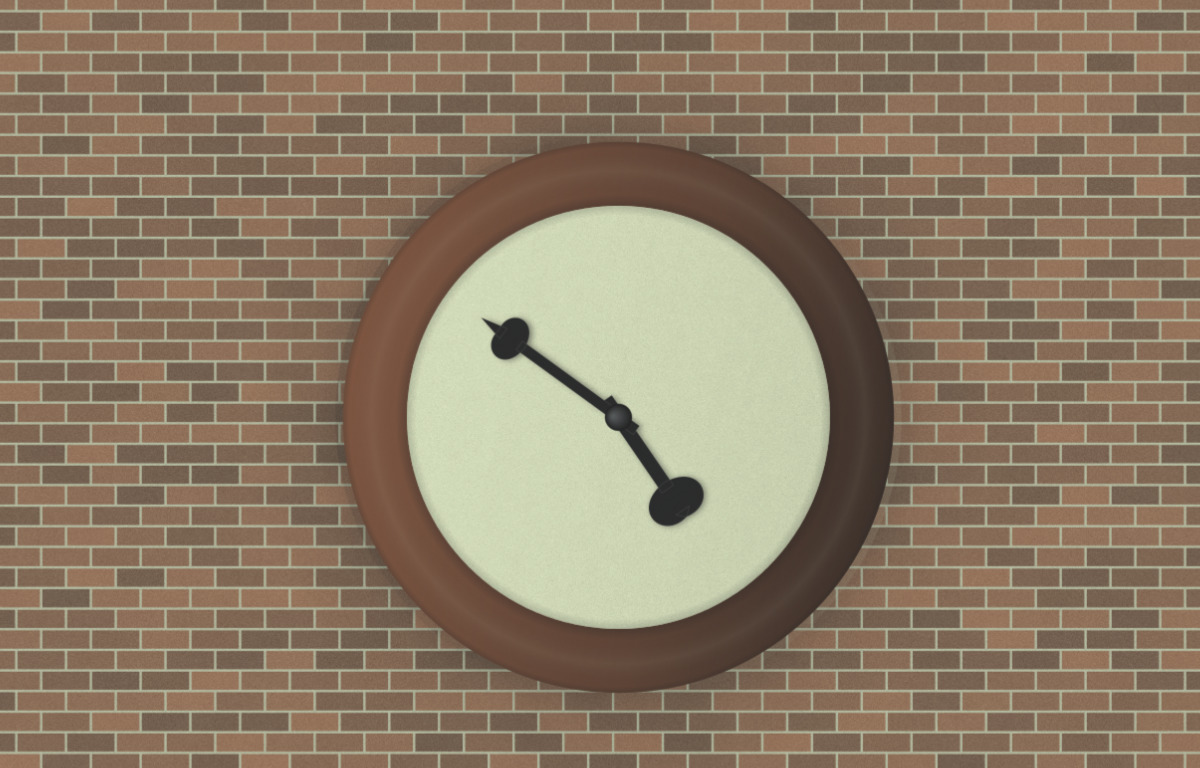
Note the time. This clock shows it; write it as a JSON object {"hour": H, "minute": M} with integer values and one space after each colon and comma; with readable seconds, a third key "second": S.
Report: {"hour": 4, "minute": 51}
